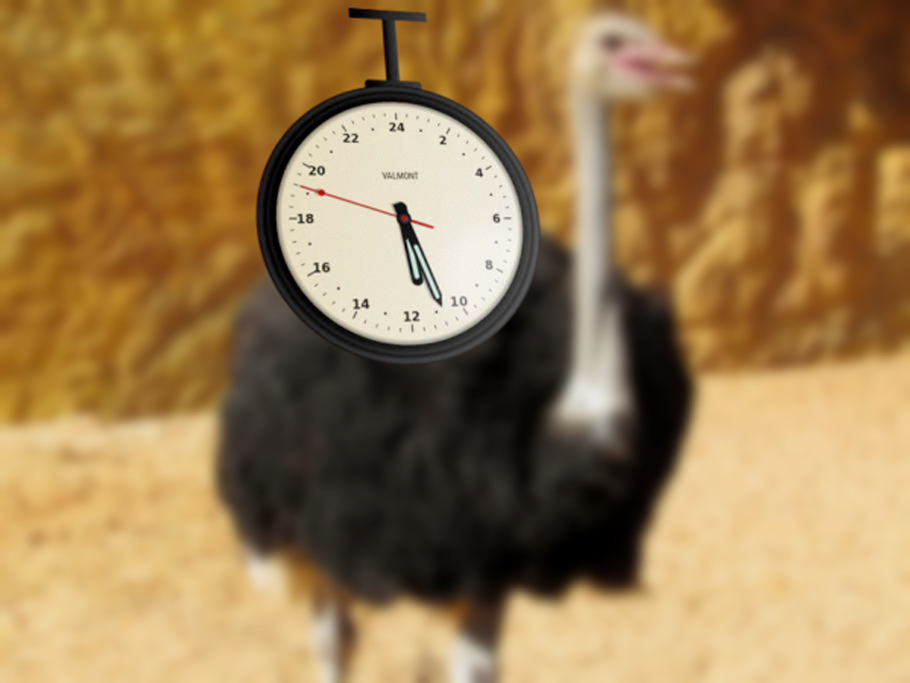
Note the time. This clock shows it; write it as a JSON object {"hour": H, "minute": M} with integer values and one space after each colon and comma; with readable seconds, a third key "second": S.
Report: {"hour": 11, "minute": 26, "second": 48}
